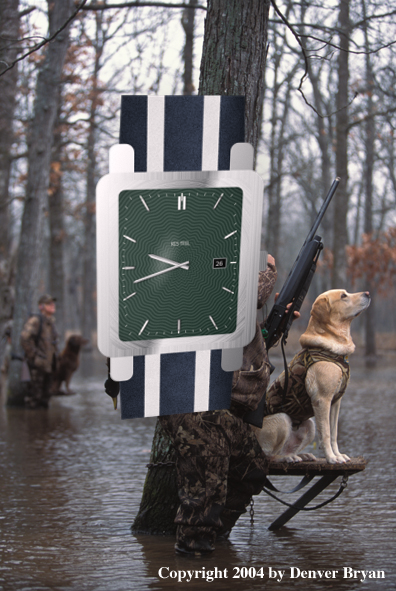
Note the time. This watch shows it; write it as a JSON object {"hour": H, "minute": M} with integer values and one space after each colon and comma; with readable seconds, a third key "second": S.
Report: {"hour": 9, "minute": 42}
